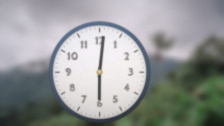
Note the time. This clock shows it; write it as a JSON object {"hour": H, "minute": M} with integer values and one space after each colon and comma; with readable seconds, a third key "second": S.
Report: {"hour": 6, "minute": 1}
